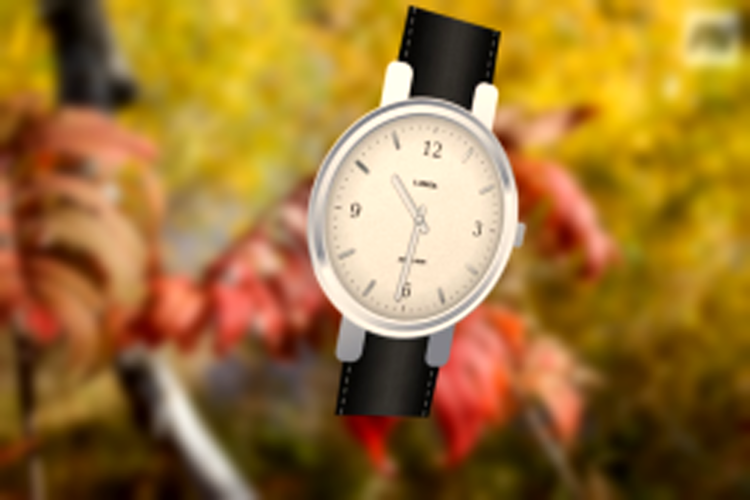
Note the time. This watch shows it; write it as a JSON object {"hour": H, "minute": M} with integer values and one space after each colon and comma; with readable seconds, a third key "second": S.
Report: {"hour": 10, "minute": 31}
